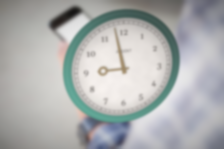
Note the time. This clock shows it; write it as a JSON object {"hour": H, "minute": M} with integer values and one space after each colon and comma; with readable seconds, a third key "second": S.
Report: {"hour": 8, "minute": 58}
